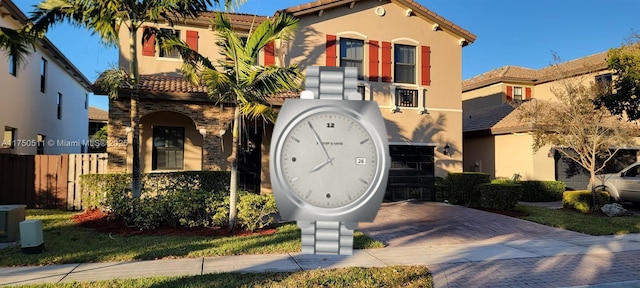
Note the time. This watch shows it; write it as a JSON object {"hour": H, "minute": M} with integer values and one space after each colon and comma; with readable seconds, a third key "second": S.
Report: {"hour": 7, "minute": 55}
